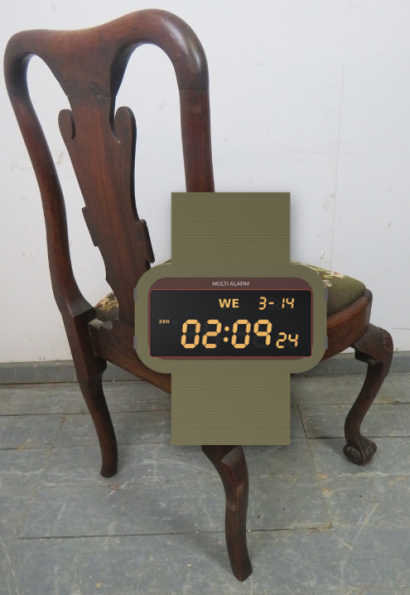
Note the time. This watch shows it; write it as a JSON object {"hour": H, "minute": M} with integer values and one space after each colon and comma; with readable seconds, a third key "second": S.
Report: {"hour": 2, "minute": 9, "second": 24}
